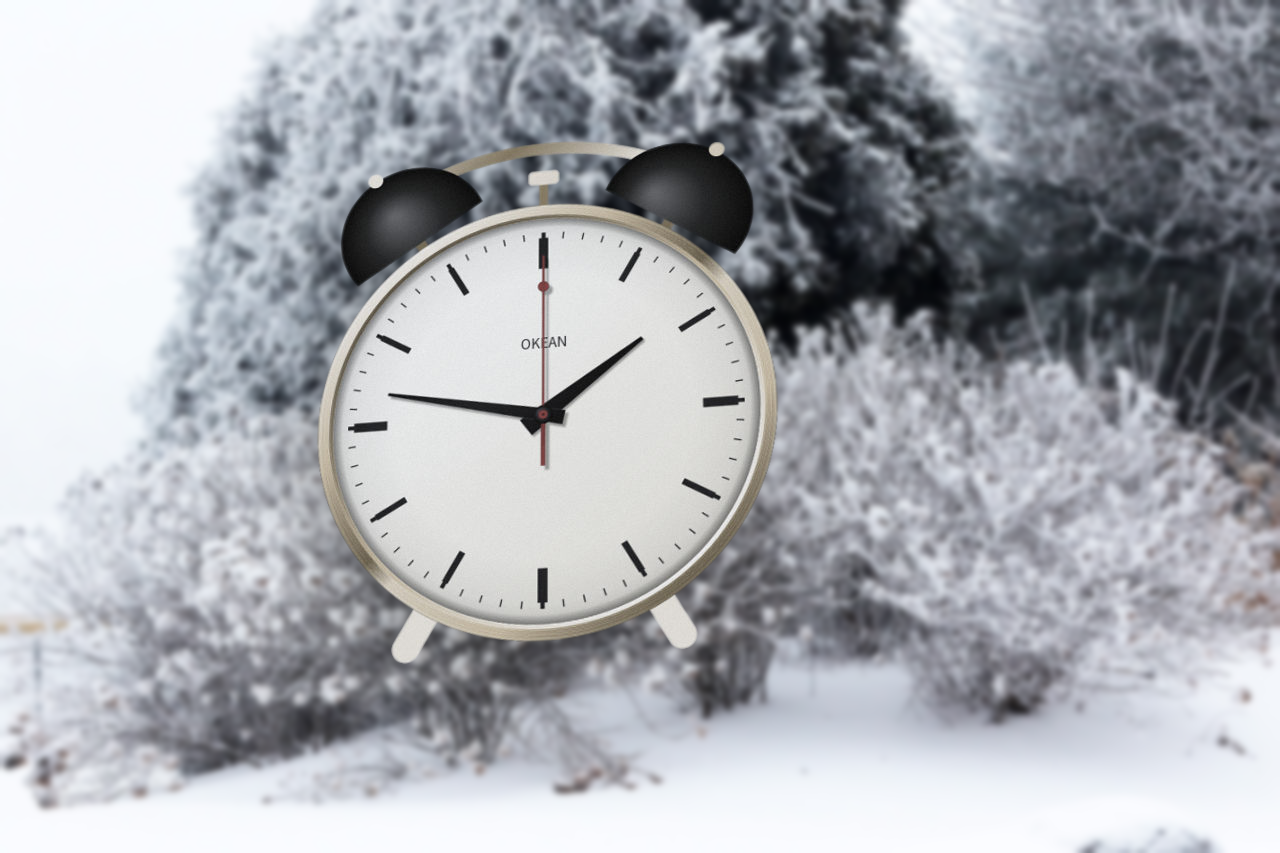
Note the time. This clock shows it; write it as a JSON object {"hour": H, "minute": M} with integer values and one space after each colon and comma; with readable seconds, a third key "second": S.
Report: {"hour": 1, "minute": 47, "second": 0}
